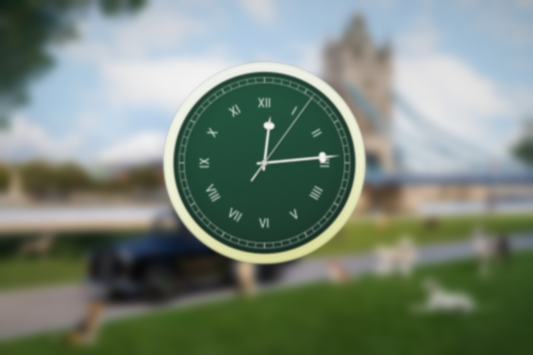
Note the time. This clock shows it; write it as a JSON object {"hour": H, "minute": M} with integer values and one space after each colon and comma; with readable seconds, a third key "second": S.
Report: {"hour": 12, "minute": 14, "second": 6}
